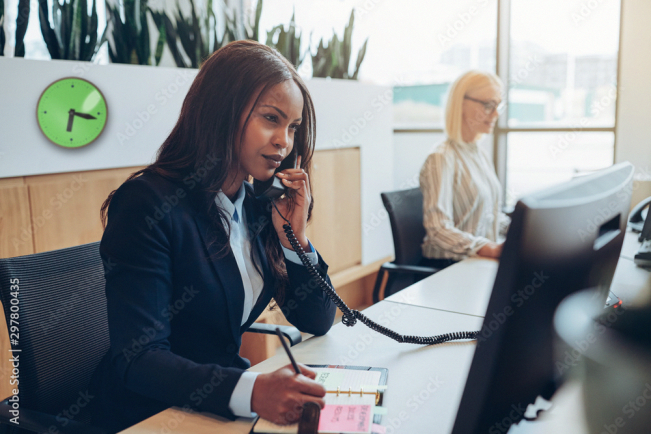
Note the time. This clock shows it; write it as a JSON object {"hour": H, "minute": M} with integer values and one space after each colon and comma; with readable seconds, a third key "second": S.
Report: {"hour": 6, "minute": 17}
